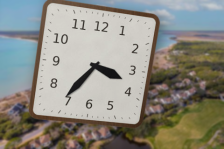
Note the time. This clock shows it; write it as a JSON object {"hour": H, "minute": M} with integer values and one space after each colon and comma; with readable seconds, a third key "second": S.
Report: {"hour": 3, "minute": 36}
